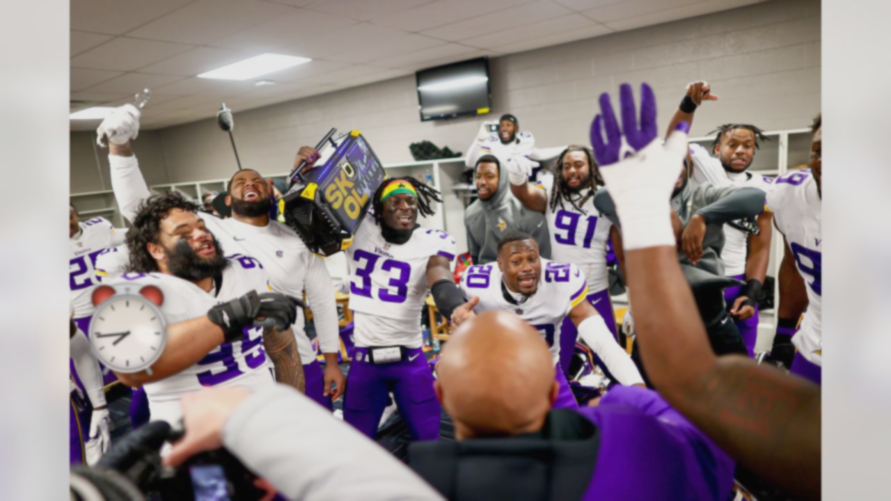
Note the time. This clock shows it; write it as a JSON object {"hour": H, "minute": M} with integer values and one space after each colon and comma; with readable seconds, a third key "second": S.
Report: {"hour": 7, "minute": 44}
